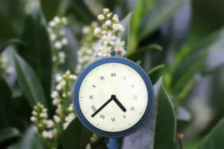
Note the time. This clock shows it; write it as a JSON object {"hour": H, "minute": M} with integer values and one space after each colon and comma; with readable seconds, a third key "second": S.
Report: {"hour": 4, "minute": 38}
